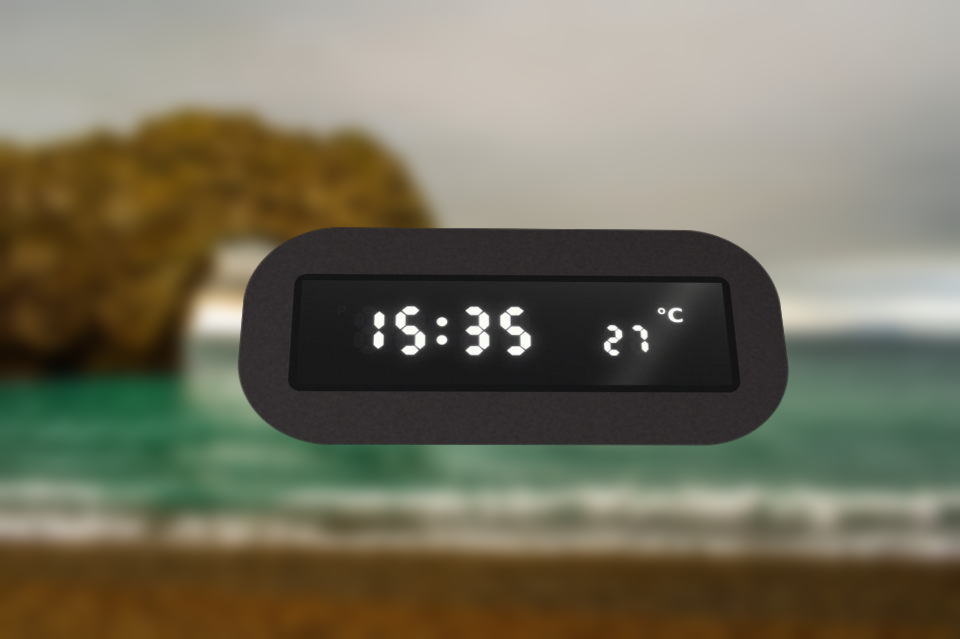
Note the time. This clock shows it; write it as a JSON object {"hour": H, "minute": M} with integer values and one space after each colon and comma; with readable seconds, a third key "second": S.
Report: {"hour": 15, "minute": 35}
